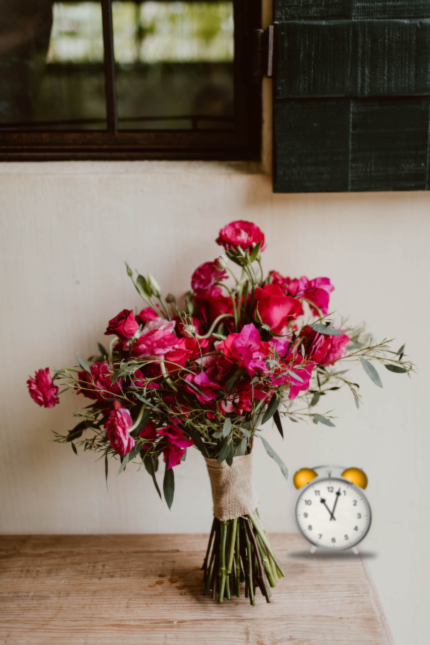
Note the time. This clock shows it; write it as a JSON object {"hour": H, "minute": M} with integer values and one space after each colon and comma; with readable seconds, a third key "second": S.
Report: {"hour": 11, "minute": 3}
